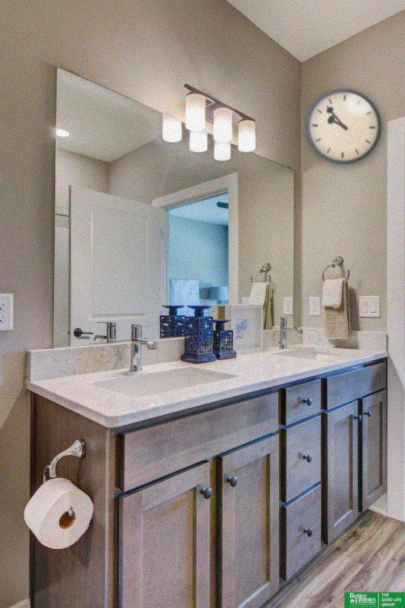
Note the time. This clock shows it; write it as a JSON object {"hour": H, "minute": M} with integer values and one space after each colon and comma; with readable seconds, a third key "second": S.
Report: {"hour": 9, "minute": 53}
